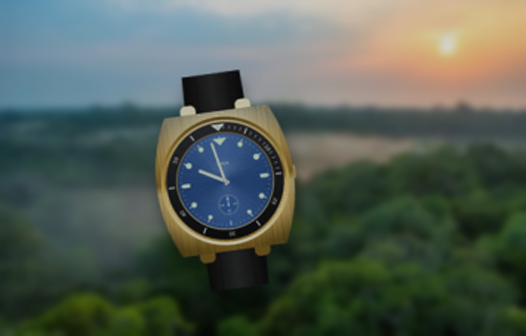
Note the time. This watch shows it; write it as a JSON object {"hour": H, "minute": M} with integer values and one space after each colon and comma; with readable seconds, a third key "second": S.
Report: {"hour": 9, "minute": 58}
